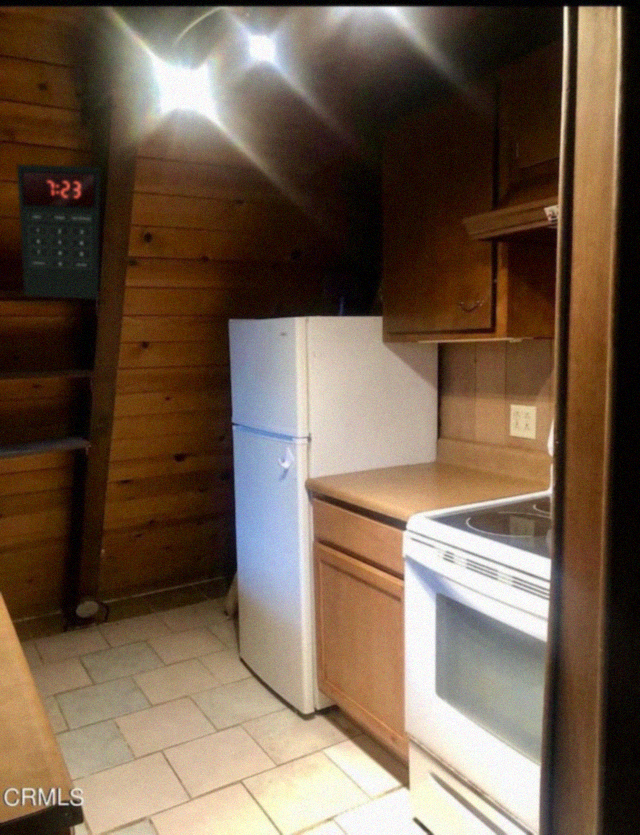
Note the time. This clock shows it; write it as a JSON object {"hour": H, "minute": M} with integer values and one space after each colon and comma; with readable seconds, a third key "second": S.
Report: {"hour": 7, "minute": 23}
